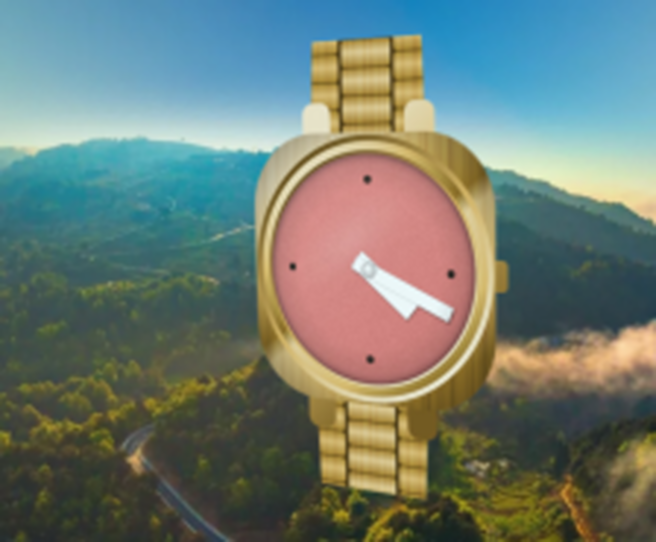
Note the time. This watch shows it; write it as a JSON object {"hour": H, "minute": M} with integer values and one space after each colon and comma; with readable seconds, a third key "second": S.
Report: {"hour": 4, "minute": 19}
